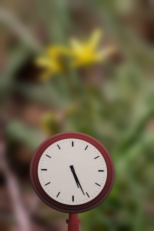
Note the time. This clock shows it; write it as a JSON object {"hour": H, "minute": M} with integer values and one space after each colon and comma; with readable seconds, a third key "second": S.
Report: {"hour": 5, "minute": 26}
